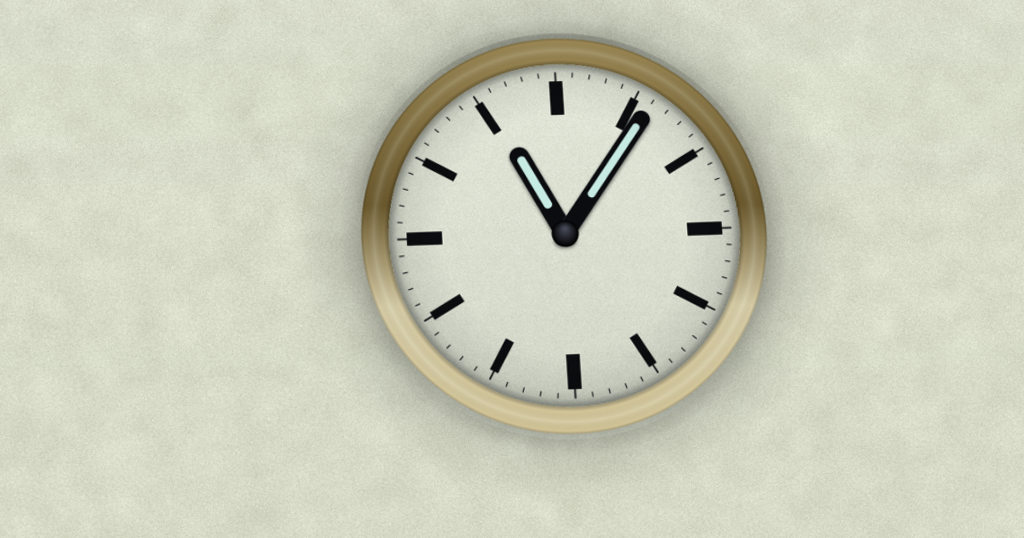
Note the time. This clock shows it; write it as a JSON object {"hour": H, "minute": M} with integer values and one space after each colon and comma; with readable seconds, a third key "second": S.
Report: {"hour": 11, "minute": 6}
